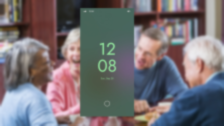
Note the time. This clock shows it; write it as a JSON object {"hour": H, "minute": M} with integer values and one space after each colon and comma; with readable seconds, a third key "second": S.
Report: {"hour": 12, "minute": 8}
